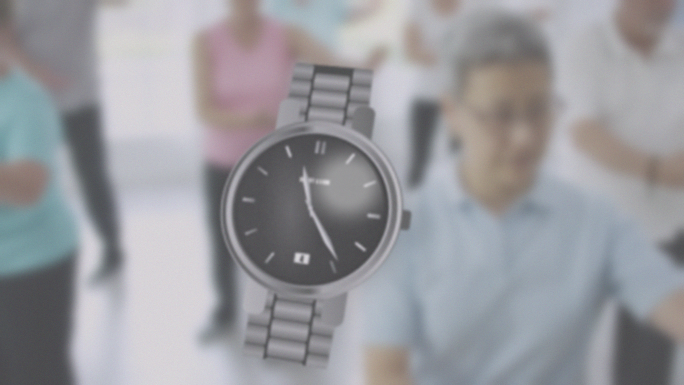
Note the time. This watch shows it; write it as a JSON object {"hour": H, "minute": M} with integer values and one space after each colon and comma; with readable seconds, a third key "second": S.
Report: {"hour": 11, "minute": 24}
